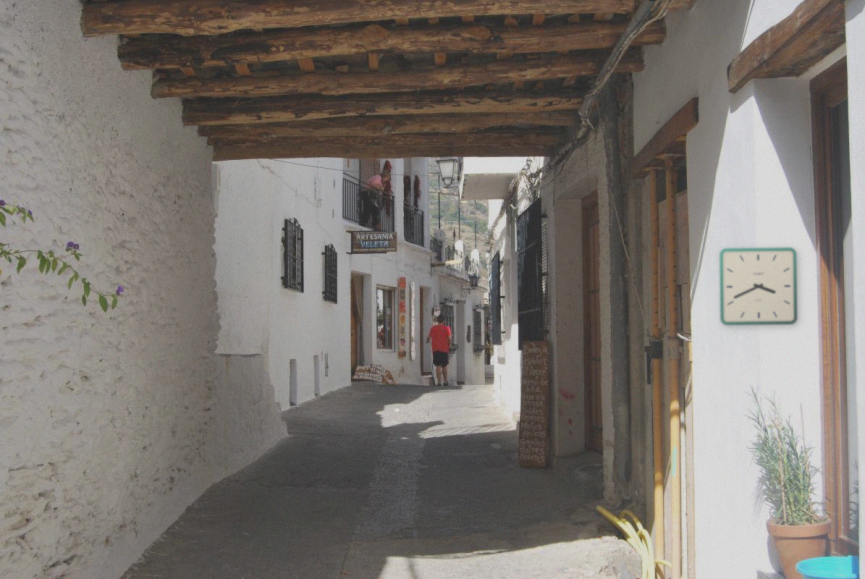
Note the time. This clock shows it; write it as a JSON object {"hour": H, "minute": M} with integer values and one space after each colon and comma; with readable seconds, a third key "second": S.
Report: {"hour": 3, "minute": 41}
